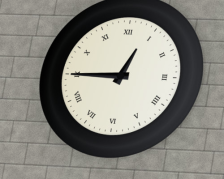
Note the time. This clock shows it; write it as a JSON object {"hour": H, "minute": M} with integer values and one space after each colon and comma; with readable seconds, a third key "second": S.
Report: {"hour": 12, "minute": 45}
